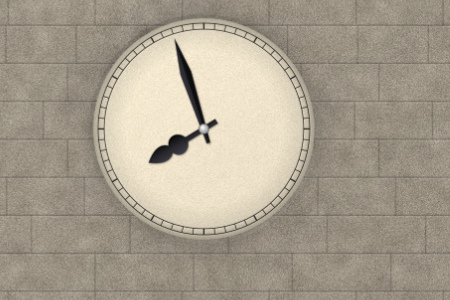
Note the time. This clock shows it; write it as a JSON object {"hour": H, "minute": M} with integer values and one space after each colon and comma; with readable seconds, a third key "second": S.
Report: {"hour": 7, "minute": 57}
